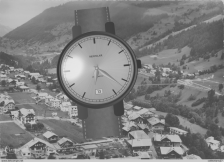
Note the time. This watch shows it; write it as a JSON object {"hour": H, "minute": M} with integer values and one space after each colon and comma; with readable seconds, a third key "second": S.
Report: {"hour": 6, "minute": 22}
